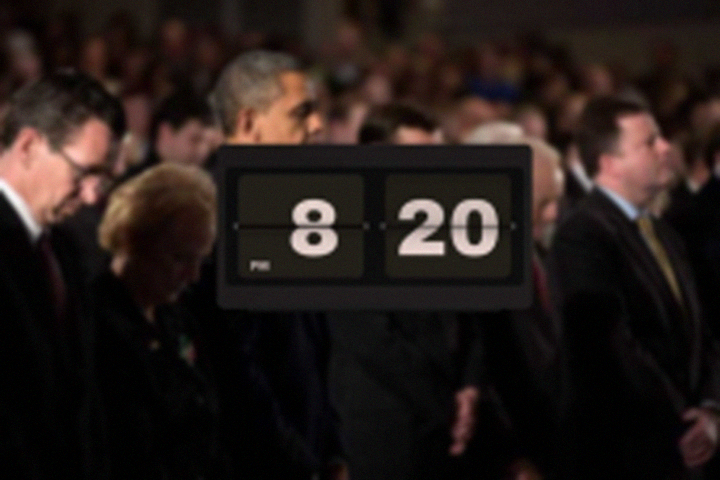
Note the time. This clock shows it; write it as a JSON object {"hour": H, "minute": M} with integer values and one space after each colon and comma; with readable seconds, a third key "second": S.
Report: {"hour": 8, "minute": 20}
